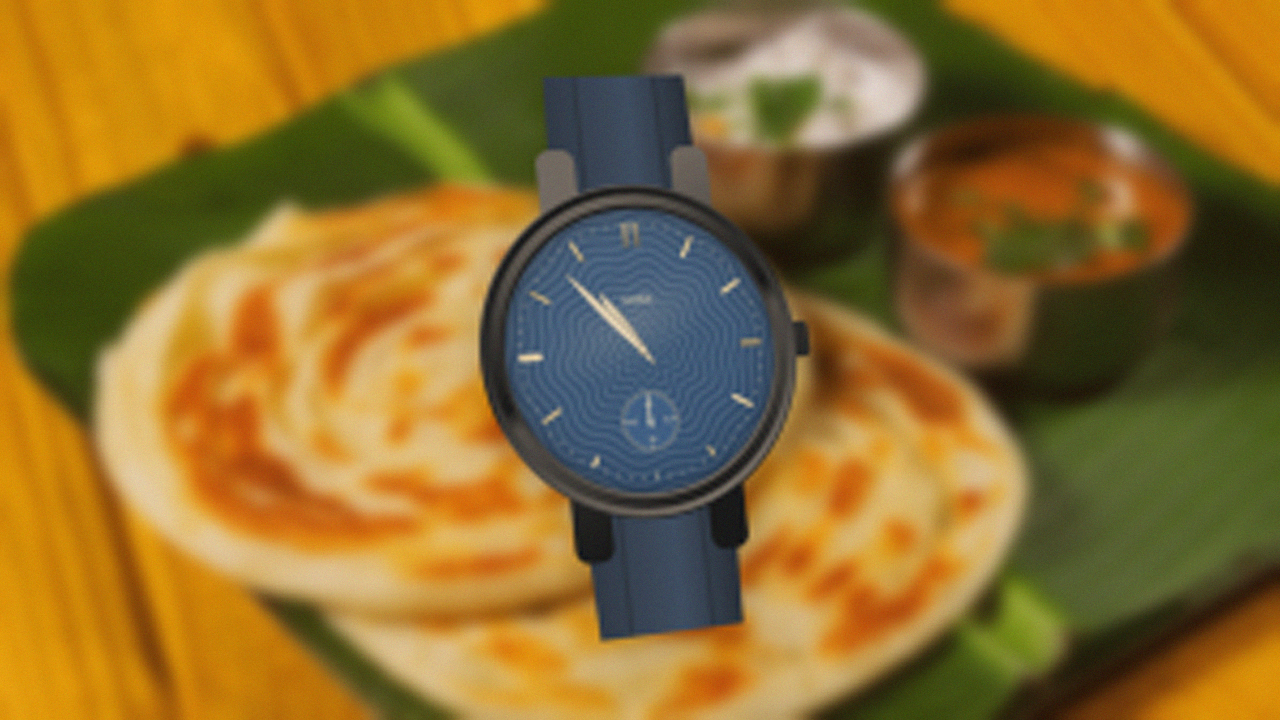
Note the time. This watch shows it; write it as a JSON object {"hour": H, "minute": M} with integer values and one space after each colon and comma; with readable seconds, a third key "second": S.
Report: {"hour": 10, "minute": 53}
